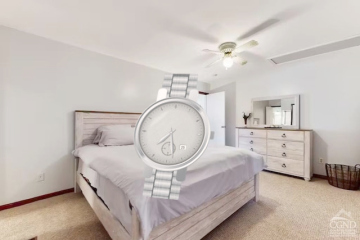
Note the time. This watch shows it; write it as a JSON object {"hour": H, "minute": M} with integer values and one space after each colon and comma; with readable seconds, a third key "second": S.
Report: {"hour": 7, "minute": 28}
